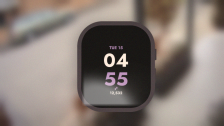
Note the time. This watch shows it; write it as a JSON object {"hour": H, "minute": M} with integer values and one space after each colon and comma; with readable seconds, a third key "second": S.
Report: {"hour": 4, "minute": 55}
